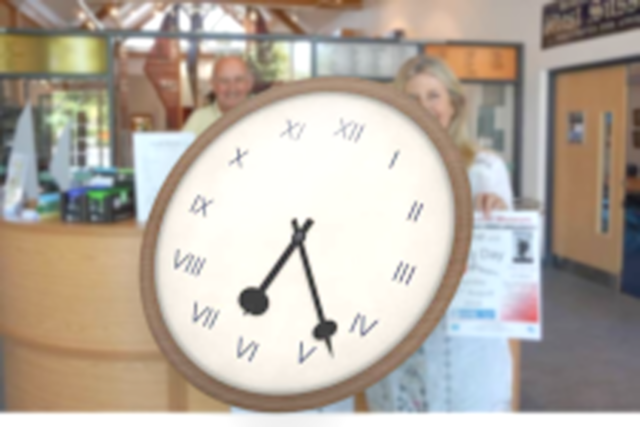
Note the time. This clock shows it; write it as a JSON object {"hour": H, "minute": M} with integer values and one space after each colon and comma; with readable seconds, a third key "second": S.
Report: {"hour": 6, "minute": 23}
